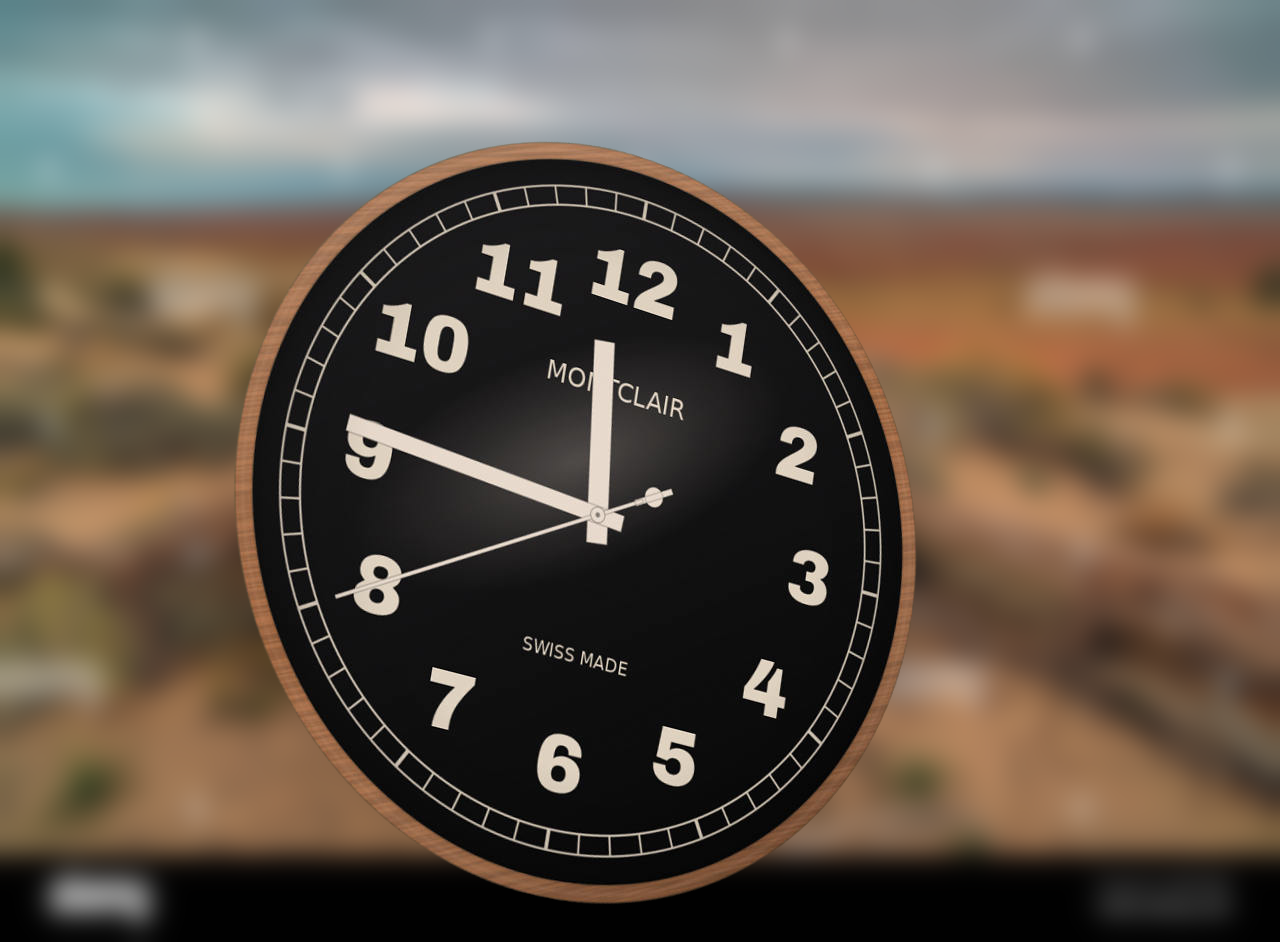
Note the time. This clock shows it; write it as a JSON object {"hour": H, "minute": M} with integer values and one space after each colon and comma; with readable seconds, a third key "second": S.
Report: {"hour": 11, "minute": 45, "second": 40}
